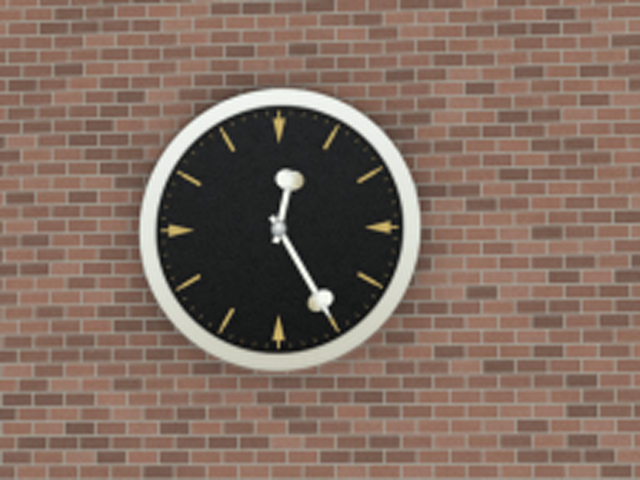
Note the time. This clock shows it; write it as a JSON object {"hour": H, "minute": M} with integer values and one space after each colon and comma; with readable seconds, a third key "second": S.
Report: {"hour": 12, "minute": 25}
